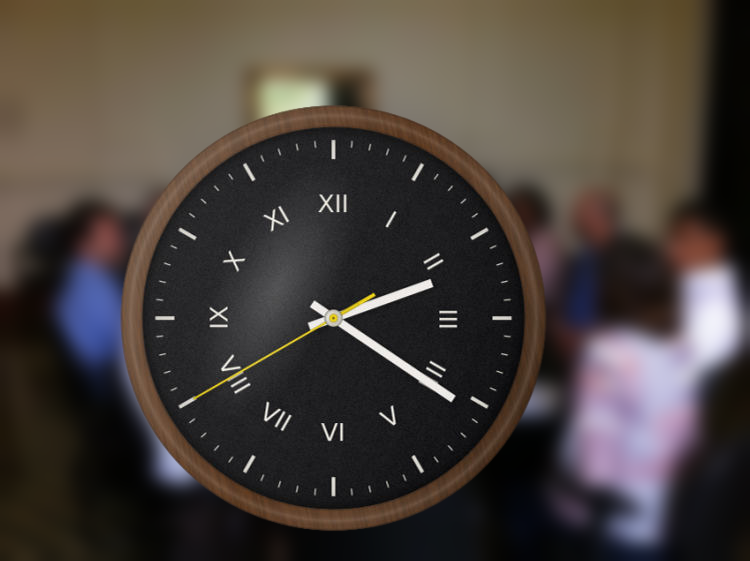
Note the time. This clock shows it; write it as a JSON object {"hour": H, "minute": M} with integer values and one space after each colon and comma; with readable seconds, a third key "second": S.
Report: {"hour": 2, "minute": 20, "second": 40}
